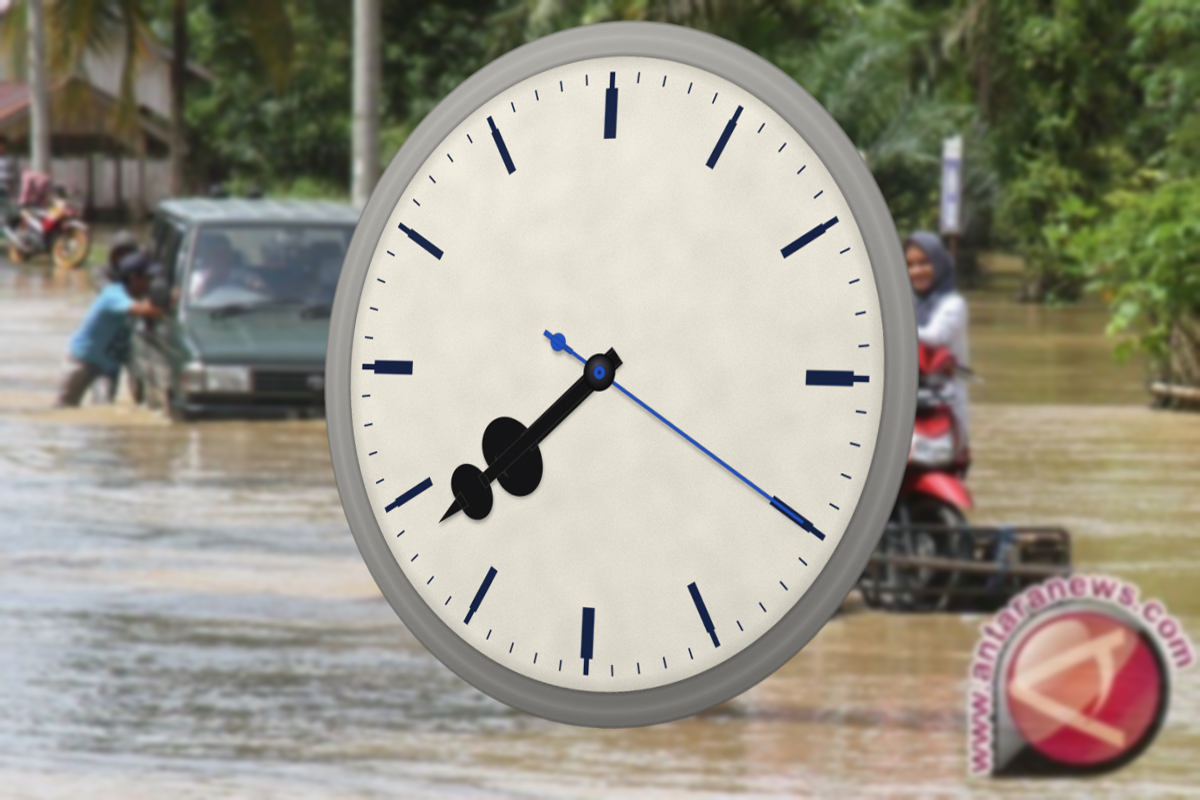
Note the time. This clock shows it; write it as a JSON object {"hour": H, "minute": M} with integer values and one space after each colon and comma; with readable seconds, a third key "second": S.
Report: {"hour": 7, "minute": 38, "second": 20}
